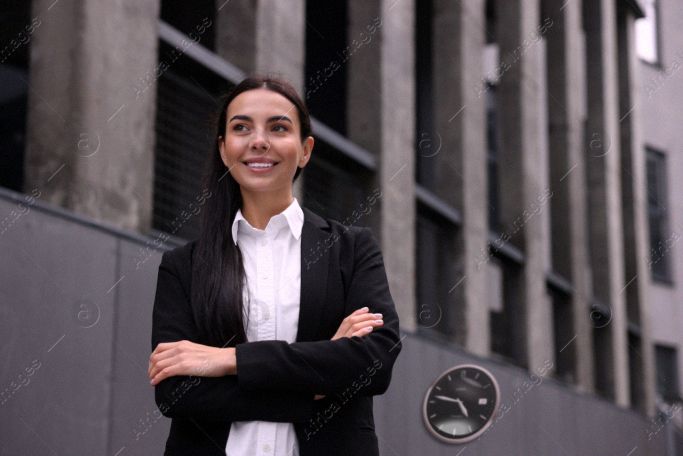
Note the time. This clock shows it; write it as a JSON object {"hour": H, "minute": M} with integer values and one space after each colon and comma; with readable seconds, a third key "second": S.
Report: {"hour": 4, "minute": 47}
